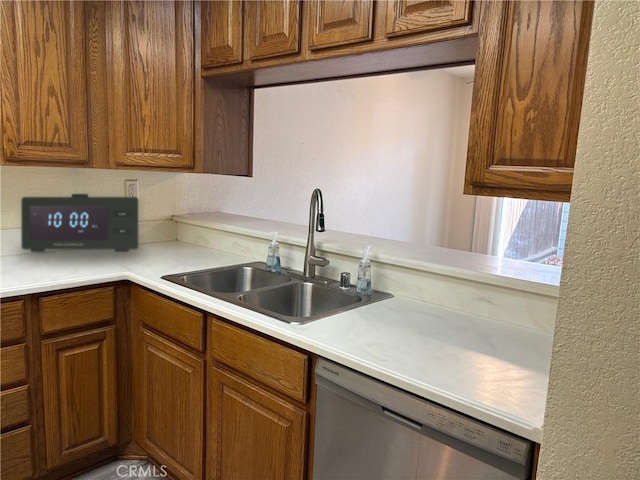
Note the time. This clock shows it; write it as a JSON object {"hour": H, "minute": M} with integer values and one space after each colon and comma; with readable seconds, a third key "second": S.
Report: {"hour": 10, "minute": 0}
